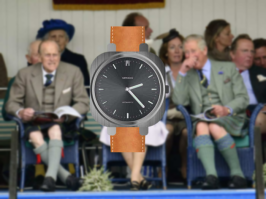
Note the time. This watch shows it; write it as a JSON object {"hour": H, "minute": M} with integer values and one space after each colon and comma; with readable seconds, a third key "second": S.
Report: {"hour": 2, "minute": 23}
